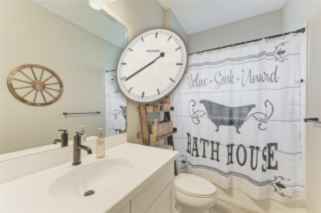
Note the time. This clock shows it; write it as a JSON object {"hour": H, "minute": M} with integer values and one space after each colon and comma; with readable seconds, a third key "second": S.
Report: {"hour": 1, "minute": 39}
